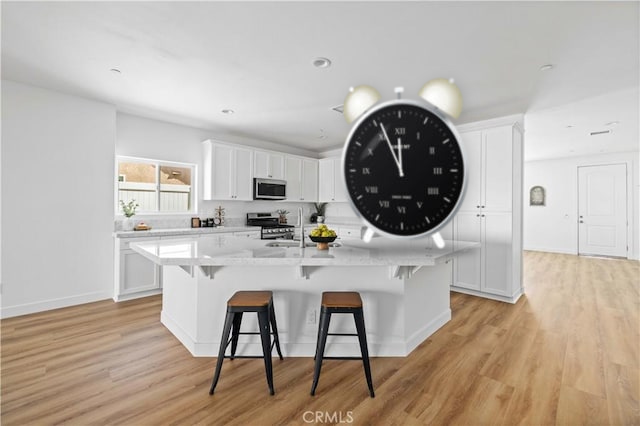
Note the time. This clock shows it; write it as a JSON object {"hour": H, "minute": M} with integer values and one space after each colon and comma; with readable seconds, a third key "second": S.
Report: {"hour": 11, "minute": 56}
